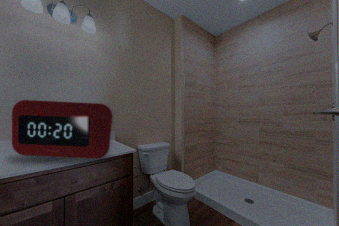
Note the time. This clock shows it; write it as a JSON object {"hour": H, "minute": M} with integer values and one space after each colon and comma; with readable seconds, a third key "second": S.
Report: {"hour": 0, "minute": 20}
